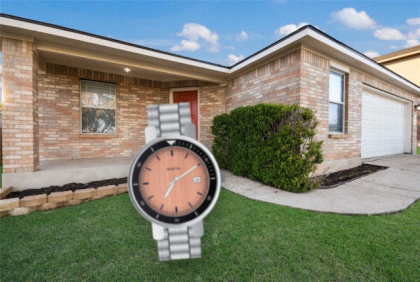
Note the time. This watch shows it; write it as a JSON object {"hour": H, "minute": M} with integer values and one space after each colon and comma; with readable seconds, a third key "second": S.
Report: {"hour": 7, "minute": 10}
